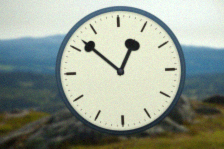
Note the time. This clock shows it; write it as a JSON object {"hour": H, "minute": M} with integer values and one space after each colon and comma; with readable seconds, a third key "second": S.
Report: {"hour": 12, "minute": 52}
